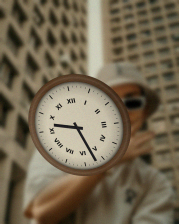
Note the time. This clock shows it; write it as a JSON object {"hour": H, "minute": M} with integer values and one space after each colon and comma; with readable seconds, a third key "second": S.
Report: {"hour": 9, "minute": 27}
